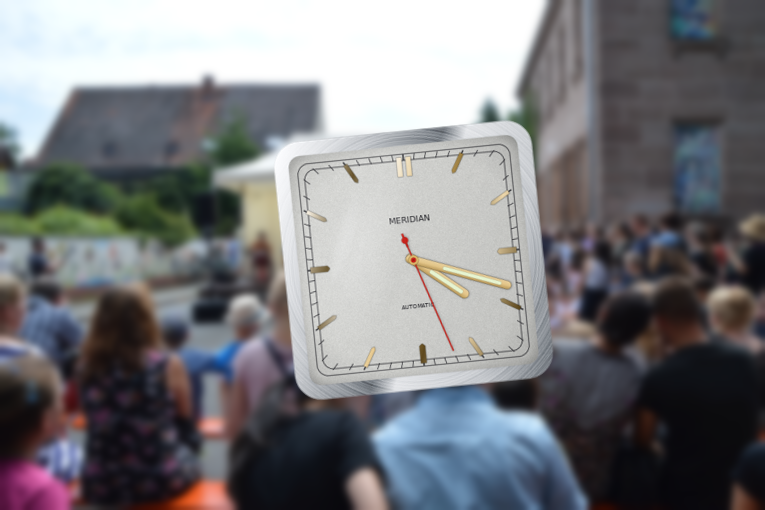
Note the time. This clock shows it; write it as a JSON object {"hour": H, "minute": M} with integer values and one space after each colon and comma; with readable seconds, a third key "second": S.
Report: {"hour": 4, "minute": 18, "second": 27}
